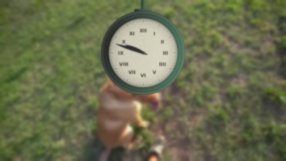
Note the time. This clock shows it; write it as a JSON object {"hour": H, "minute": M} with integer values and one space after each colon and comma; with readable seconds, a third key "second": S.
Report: {"hour": 9, "minute": 48}
